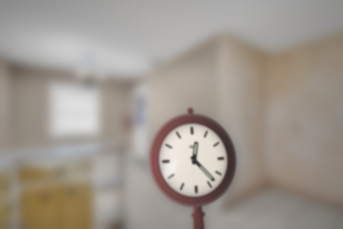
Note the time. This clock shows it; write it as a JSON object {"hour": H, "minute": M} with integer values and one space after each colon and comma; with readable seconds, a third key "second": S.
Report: {"hour": 12, "minute": 23}
